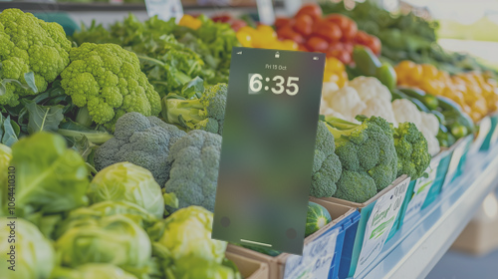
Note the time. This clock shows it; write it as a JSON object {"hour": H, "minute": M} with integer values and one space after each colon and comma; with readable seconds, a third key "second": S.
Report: {"hour": 6, "minute": 35}
